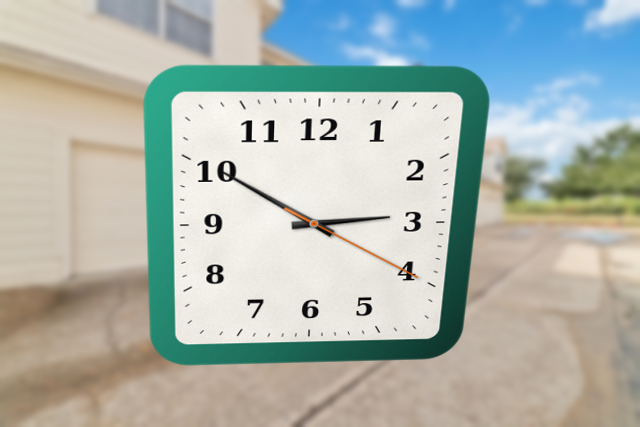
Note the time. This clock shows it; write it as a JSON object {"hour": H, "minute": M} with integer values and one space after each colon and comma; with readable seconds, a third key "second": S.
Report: {"hour": 2, "minute": 50, "second": 20}
